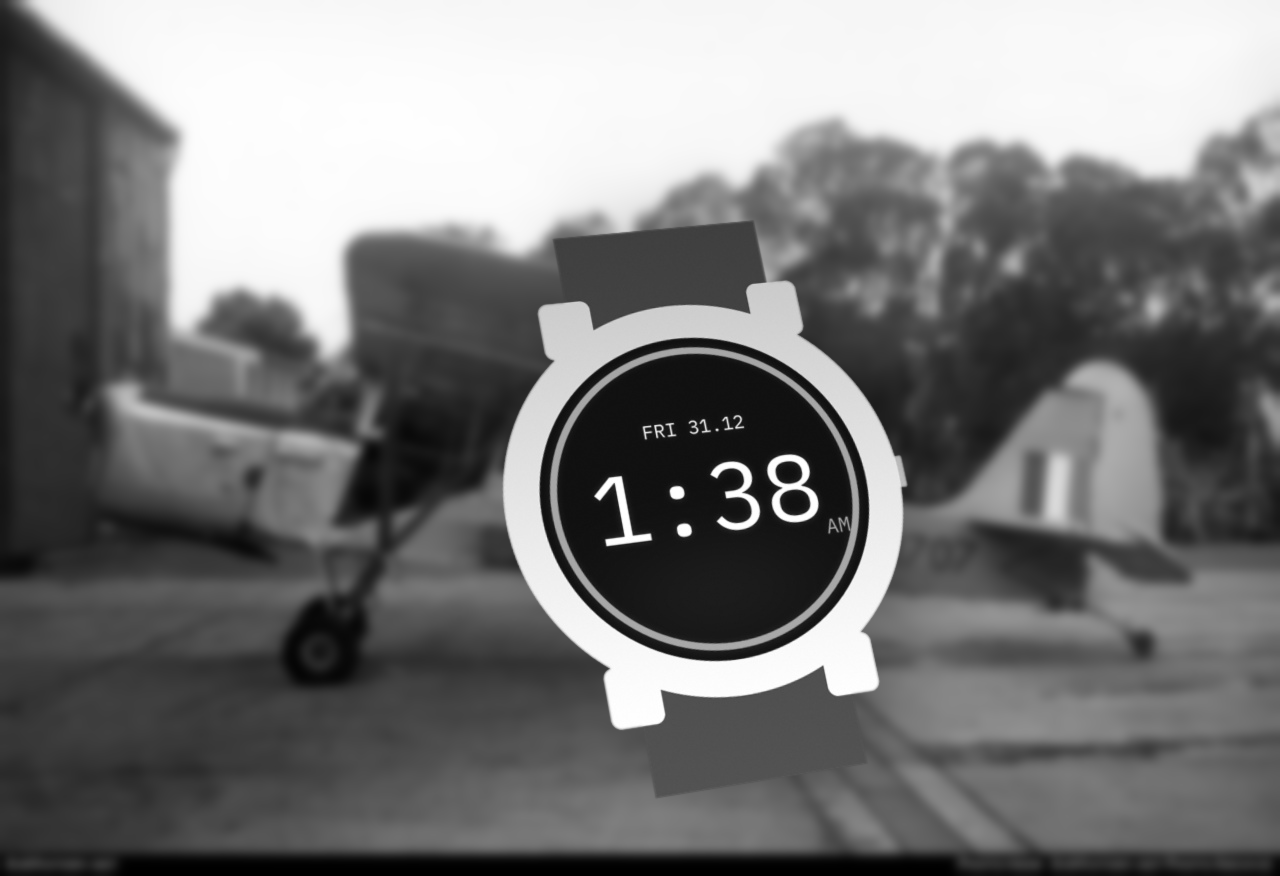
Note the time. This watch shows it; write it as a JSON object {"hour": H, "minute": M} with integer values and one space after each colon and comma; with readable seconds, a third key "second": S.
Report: {"hour": 1, "minute": 38}
